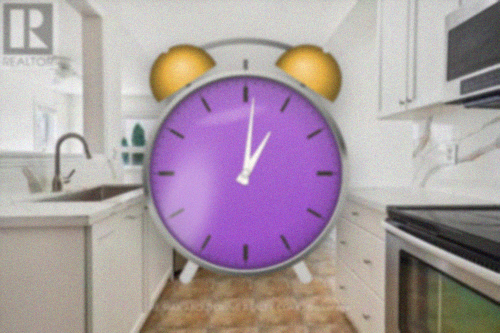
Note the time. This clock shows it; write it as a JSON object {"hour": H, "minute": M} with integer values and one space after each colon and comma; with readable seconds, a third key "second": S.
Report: {"hour": 1, "minute": 1}
